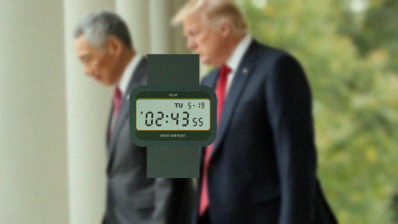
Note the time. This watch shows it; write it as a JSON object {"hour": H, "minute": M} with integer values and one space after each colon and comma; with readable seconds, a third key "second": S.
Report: {"hour": 2, "minute": 43, "second": 55}
